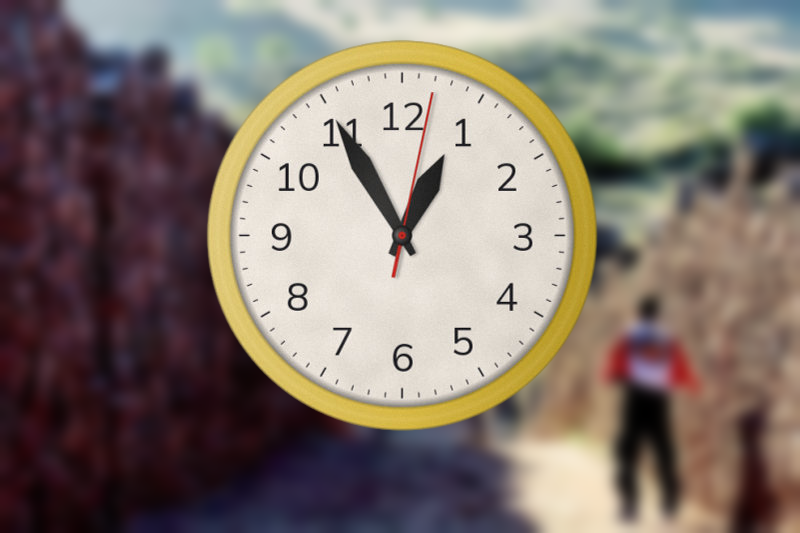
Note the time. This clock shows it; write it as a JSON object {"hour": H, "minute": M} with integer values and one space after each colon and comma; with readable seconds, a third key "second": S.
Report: {"hour": 12, "minute": 55, "second": 2}
